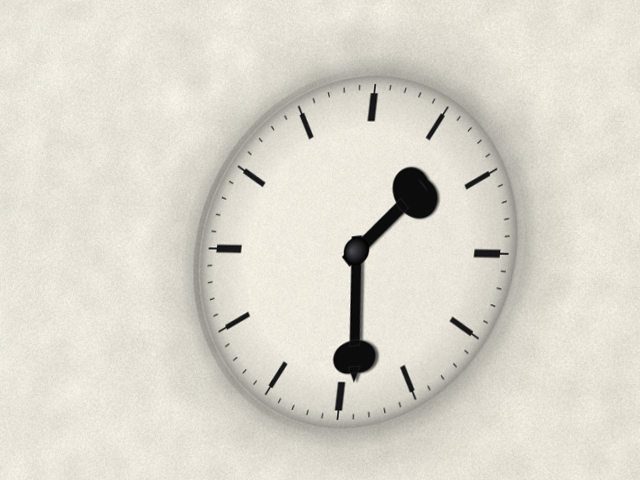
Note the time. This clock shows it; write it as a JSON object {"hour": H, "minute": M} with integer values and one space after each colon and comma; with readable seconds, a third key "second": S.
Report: {"hour": 1, "minute": 29}
